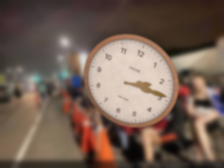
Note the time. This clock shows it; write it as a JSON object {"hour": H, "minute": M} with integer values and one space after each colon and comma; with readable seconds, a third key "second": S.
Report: {"hour": 2, "minute": 14}
